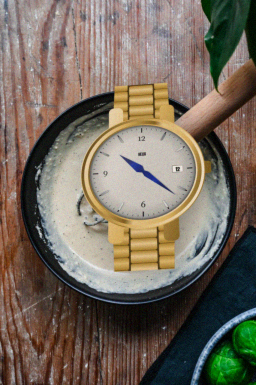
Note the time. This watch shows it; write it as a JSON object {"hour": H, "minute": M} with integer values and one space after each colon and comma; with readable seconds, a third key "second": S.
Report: {"hour": 10, "minute": 22}
